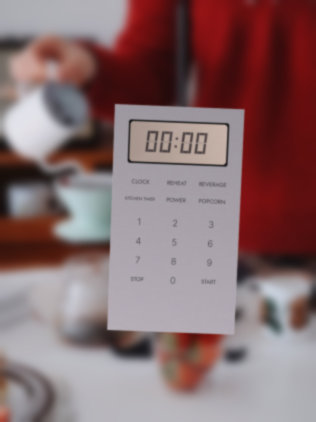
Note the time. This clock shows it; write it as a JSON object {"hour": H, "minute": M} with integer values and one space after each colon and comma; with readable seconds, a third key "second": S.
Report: {"hour": 0, "minute": 0}
